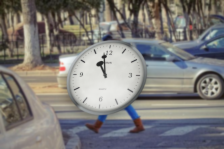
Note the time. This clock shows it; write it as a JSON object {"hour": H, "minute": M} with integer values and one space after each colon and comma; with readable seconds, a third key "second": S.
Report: {"hour": 10, "minute": 58}
